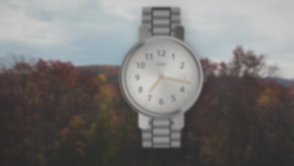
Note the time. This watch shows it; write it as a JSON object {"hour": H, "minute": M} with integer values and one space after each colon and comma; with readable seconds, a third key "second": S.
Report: {"hour": 7, "minute": 17}
